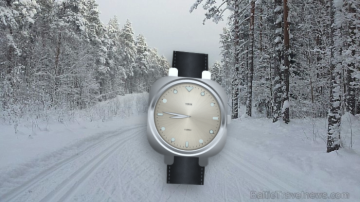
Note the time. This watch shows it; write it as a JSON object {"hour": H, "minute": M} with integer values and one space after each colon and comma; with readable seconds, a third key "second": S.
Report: {"hour": 8, "minute": 46}
